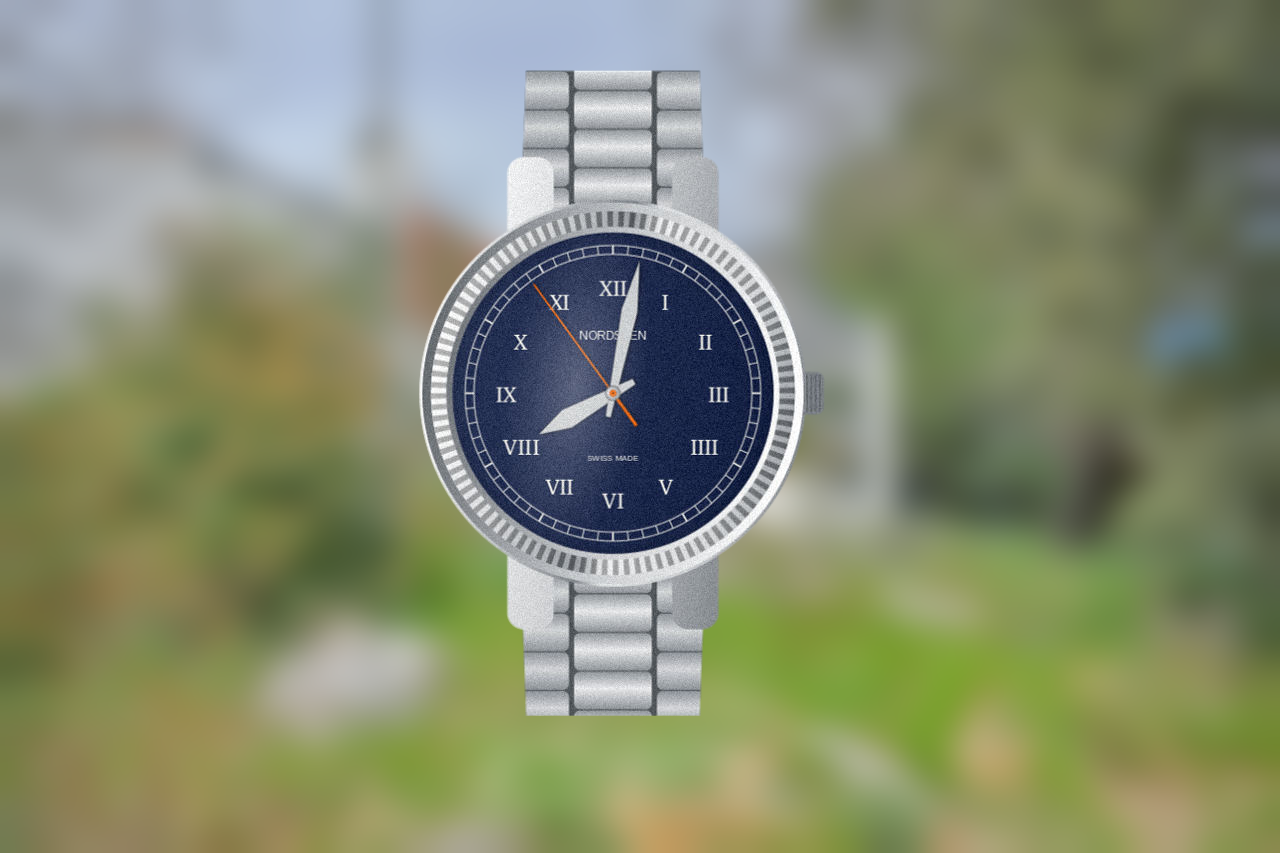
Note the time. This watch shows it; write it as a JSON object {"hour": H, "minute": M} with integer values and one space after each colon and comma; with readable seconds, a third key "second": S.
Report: {"hour": 8, "minute": 1, "second": 54}
